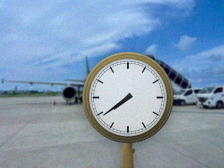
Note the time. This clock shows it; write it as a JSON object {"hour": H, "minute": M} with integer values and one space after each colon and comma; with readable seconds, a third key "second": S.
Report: {"hour": 7, "minute": 39}
